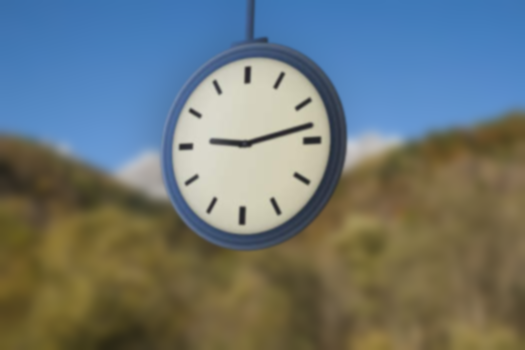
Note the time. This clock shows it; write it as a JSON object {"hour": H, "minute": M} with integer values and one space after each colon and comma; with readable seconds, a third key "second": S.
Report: {"hour": 9, "minute": 13}
